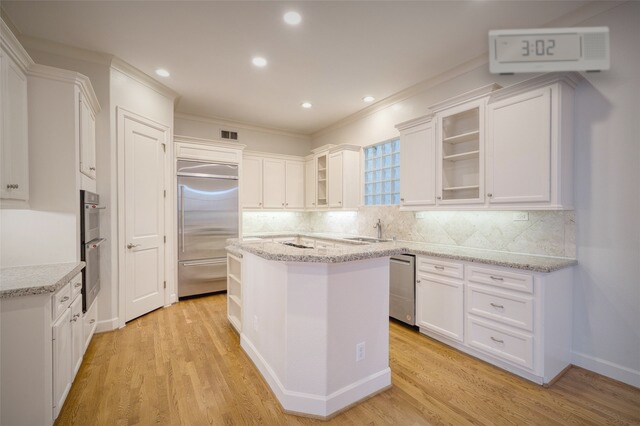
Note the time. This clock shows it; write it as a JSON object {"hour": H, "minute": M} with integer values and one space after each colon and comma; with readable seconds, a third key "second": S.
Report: {"hour": 3, "minute": 2}
